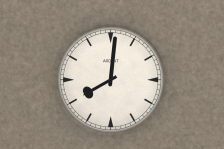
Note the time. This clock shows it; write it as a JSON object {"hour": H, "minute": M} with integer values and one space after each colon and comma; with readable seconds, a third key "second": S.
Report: {"hour": 8, "minute": 1}
